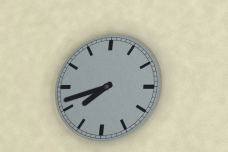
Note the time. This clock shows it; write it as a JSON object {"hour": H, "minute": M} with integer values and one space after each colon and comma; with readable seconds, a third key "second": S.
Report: {"hour": 7, "minute": 42}
